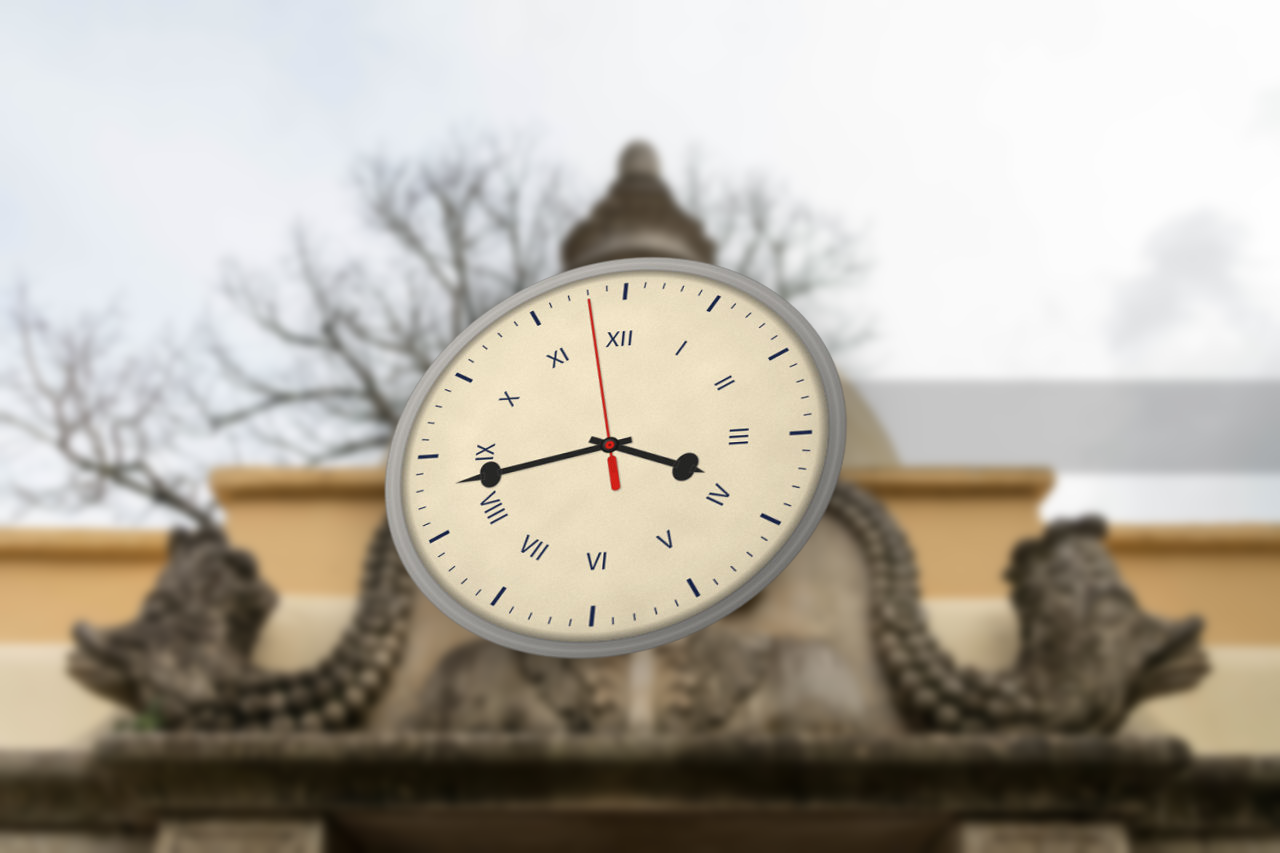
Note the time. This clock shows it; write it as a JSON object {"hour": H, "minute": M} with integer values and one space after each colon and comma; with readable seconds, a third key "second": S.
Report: {"hour": 3, "minute": 42, "second": 58}
